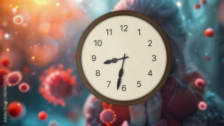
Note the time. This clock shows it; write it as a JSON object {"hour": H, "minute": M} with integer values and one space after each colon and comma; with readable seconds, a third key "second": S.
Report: {"hour": 8, "minute": 32}
